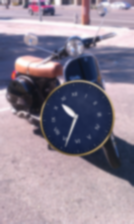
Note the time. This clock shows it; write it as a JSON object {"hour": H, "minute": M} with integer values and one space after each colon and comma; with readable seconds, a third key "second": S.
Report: {"hour": 10, "minute": 34}
